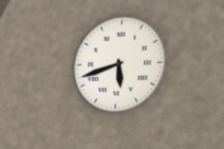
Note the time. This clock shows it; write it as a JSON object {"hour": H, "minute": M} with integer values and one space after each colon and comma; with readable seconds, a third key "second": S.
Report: {"hour": 5, "minute": 42}
